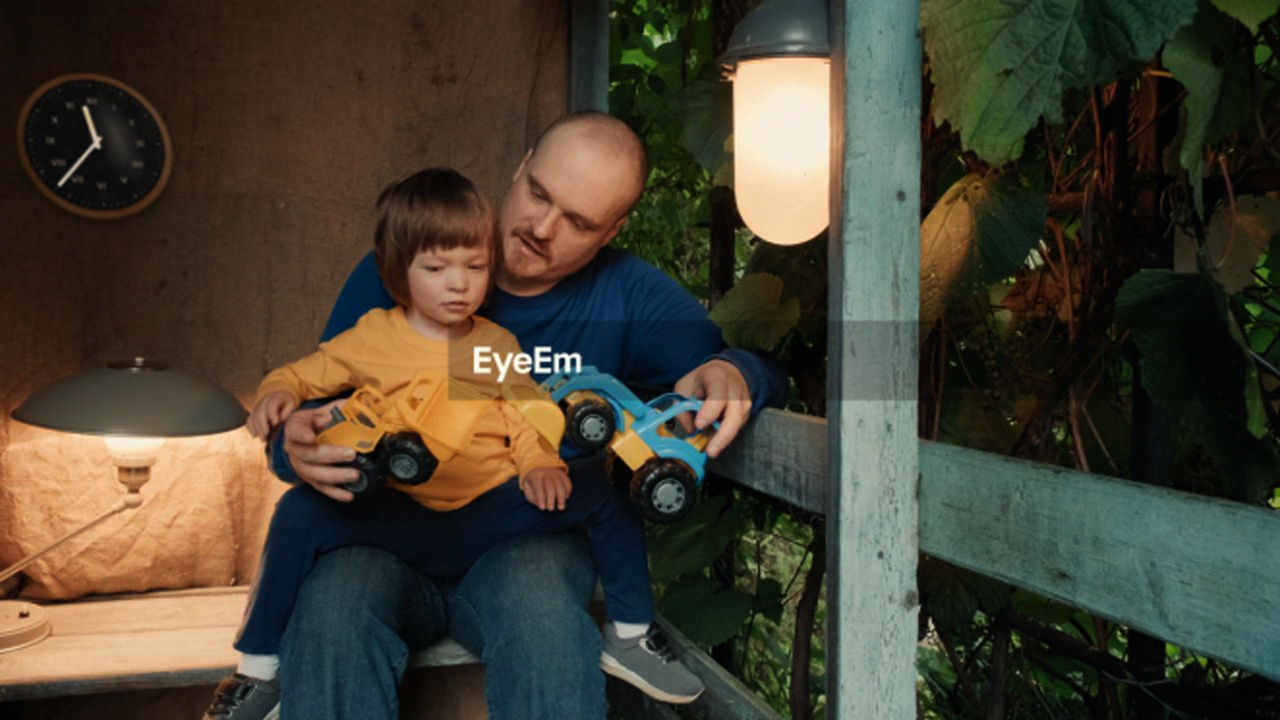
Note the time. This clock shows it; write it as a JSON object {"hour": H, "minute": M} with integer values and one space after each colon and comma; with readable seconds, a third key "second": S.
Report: {"hour": 11, "minute": 37}
